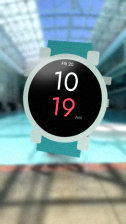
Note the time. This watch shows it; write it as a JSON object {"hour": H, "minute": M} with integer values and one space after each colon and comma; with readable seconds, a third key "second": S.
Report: {"hour": 10, "minute": 19}
